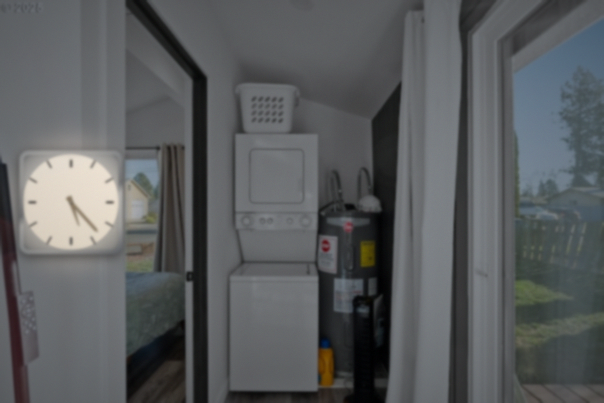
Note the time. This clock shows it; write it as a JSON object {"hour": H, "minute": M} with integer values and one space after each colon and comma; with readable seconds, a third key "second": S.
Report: {"hour": 5, "minute": 23}
